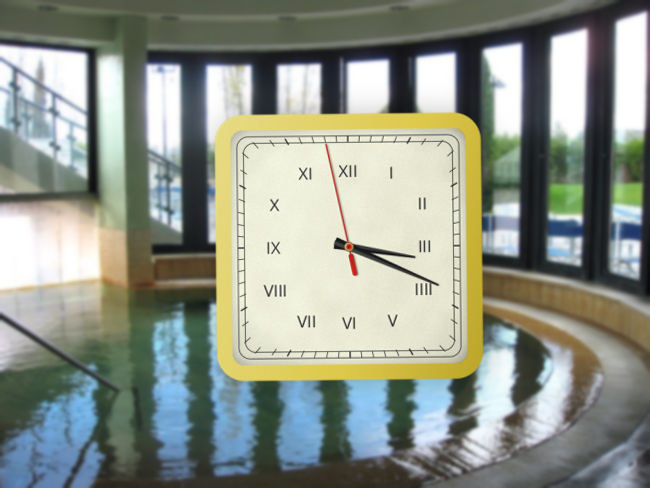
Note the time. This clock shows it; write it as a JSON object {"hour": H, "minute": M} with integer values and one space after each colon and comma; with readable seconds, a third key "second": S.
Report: {"hour": 3, "minute": 18, "second": 58}
